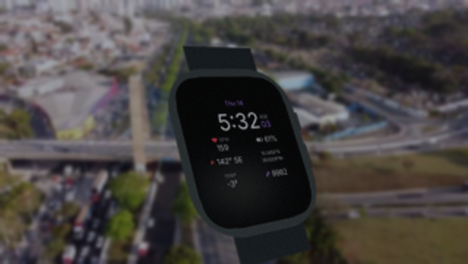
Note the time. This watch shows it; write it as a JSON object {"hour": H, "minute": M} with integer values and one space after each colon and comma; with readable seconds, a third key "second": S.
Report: {"hour": 5, "minute": 32}
